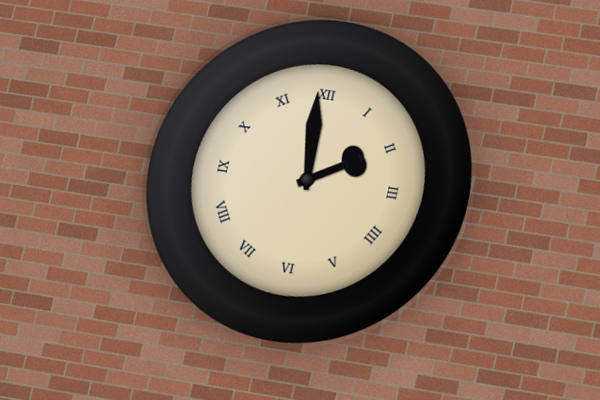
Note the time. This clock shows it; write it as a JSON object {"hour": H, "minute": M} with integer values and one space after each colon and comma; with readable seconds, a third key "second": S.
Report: {"hour": 1, "minute": 59}
